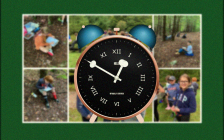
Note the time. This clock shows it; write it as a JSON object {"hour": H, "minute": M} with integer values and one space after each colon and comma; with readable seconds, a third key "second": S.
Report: {"hour": 12, "minute": 50}
